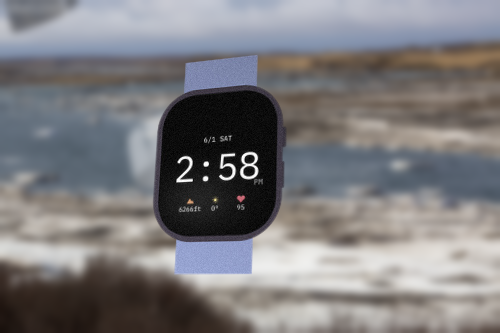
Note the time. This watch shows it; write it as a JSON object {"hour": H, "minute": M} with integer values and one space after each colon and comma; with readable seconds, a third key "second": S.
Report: {"hour": 2, "minute": 58}
